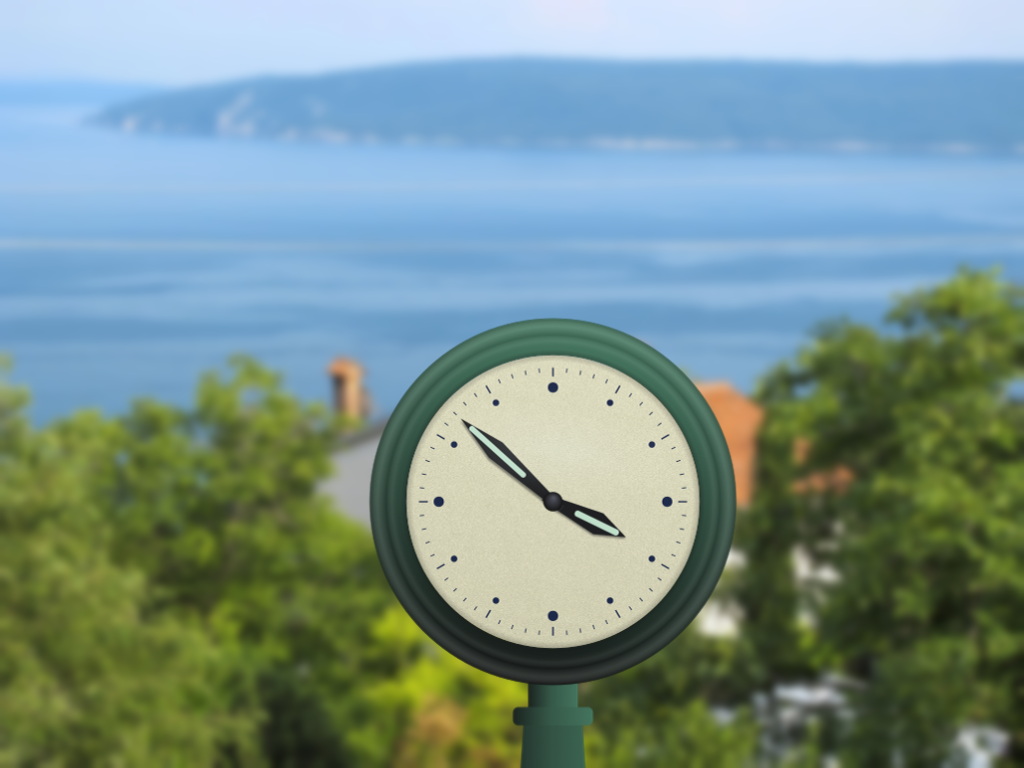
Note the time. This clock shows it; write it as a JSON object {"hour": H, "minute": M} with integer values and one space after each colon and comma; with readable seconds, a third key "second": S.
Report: {"hour": 3, "minute": 52}
